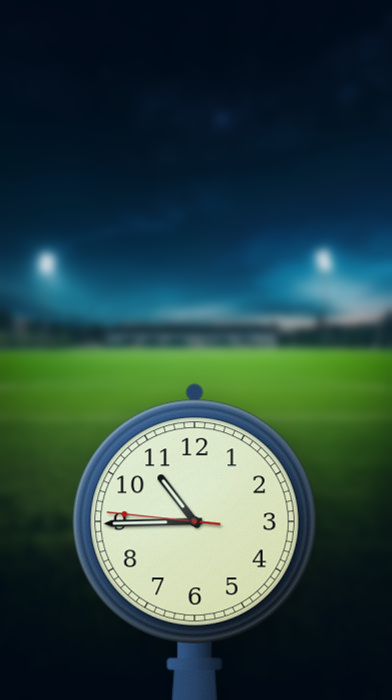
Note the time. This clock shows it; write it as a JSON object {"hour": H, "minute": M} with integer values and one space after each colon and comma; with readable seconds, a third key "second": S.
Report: {"hour": 10, "minute": 44, "second": 46}
